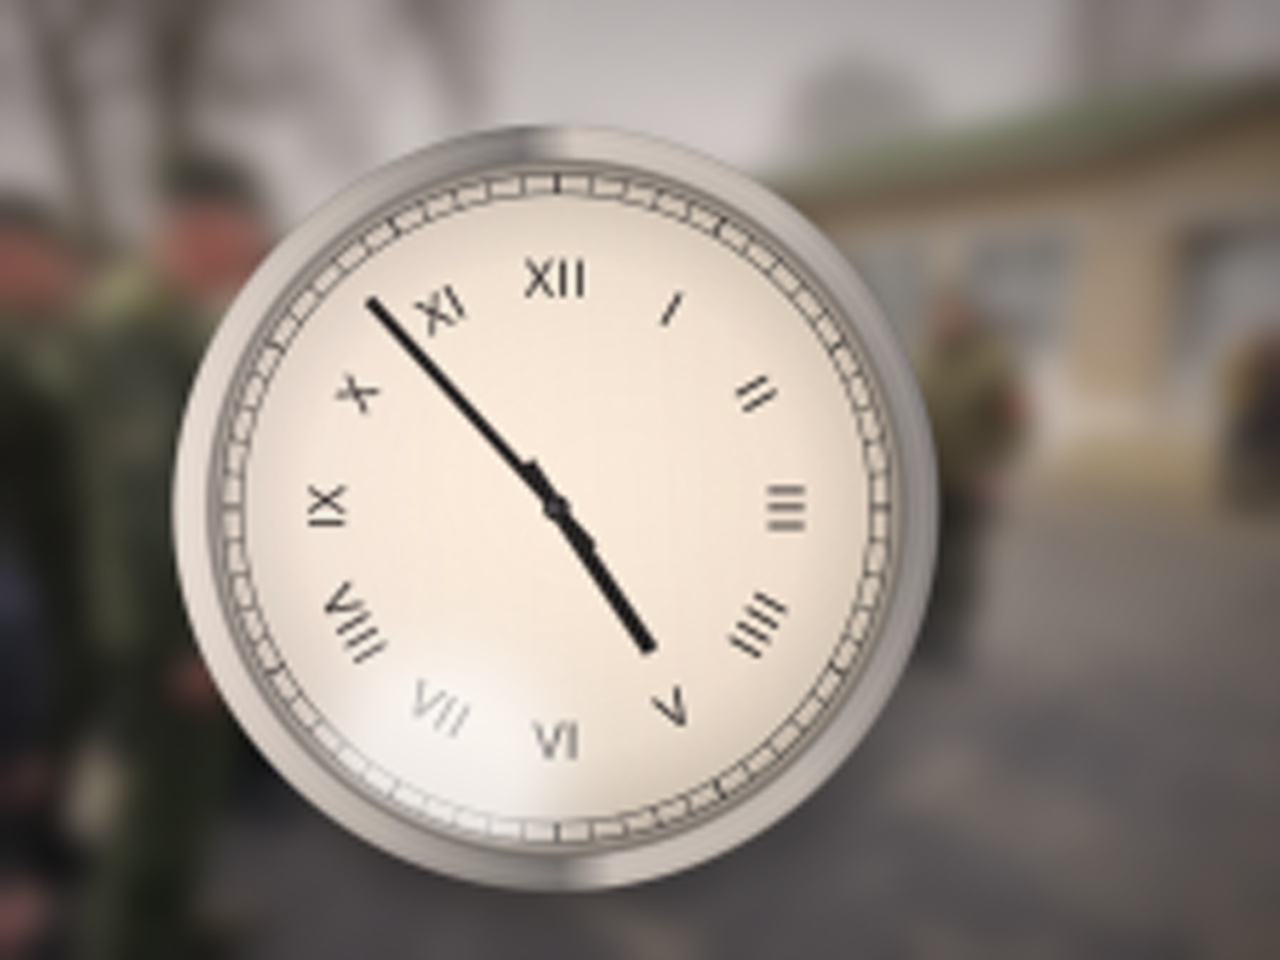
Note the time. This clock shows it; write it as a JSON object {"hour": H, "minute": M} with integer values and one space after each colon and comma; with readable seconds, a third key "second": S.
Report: {"hour": 4, "minute": 53}
